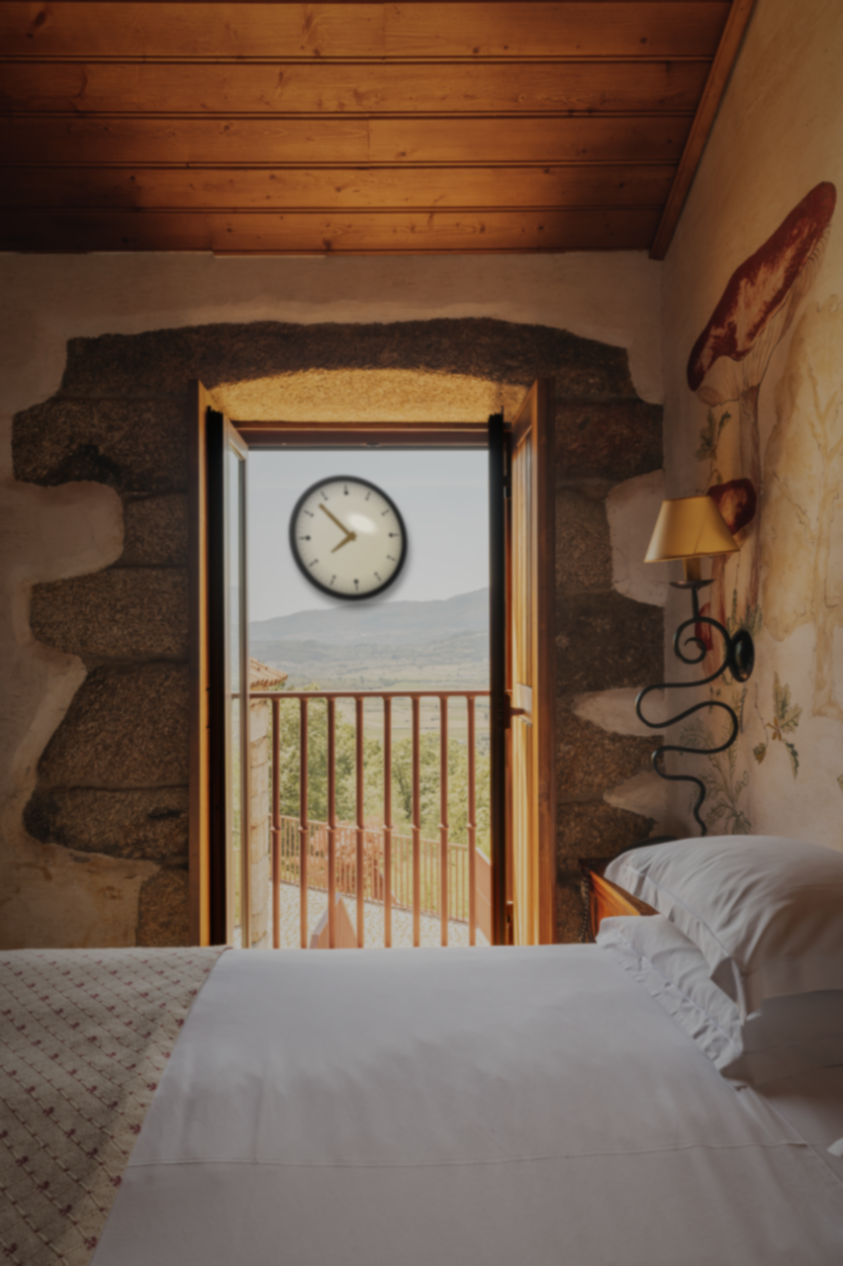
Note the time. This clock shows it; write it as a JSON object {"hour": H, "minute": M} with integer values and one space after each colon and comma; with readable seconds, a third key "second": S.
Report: {"hour": 7, "minute": 53}
